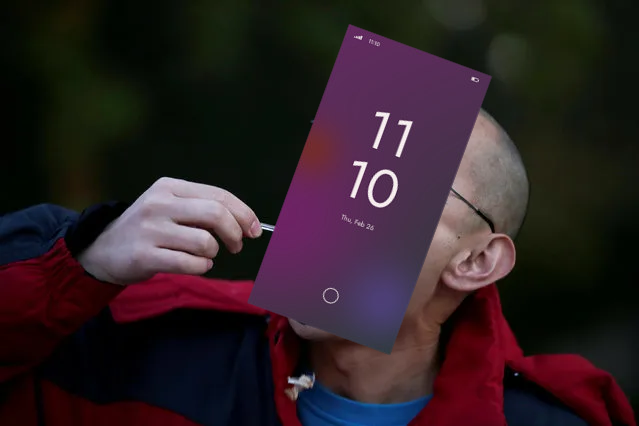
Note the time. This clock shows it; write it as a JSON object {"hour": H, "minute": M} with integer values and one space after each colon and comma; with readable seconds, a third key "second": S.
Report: {"hour": 11, "minute": 10}
